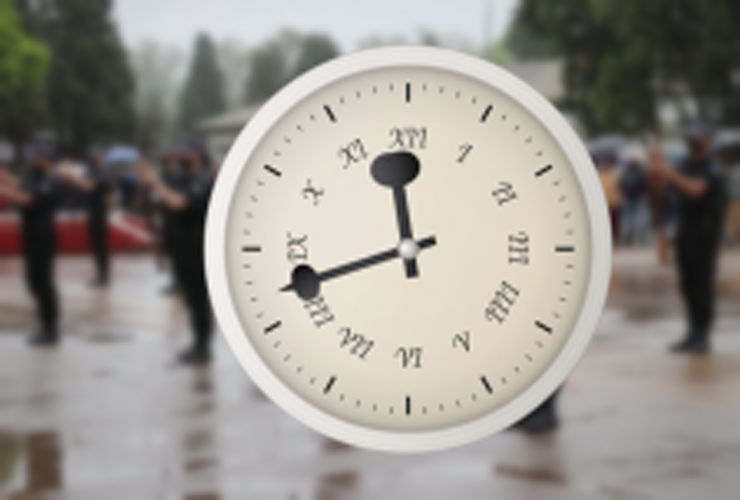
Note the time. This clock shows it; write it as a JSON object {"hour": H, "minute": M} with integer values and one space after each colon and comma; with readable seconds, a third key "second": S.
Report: {"hour": 11, "minute": 42}
